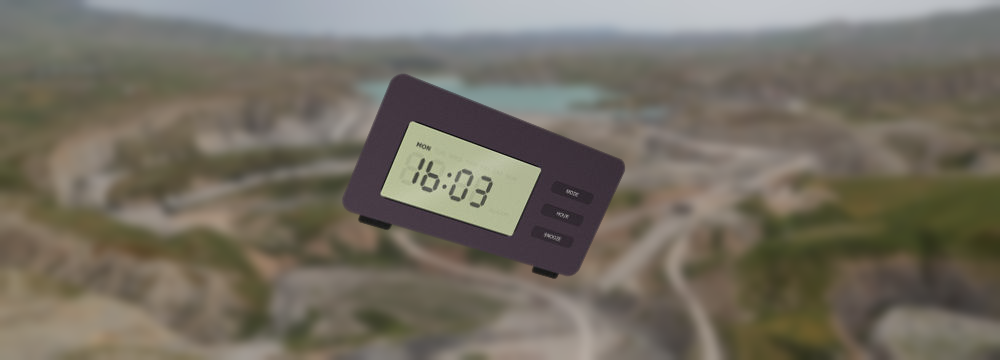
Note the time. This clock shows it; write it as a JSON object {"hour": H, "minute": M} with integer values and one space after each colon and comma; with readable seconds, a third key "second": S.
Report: {"hour": 16, "minute": 3}
